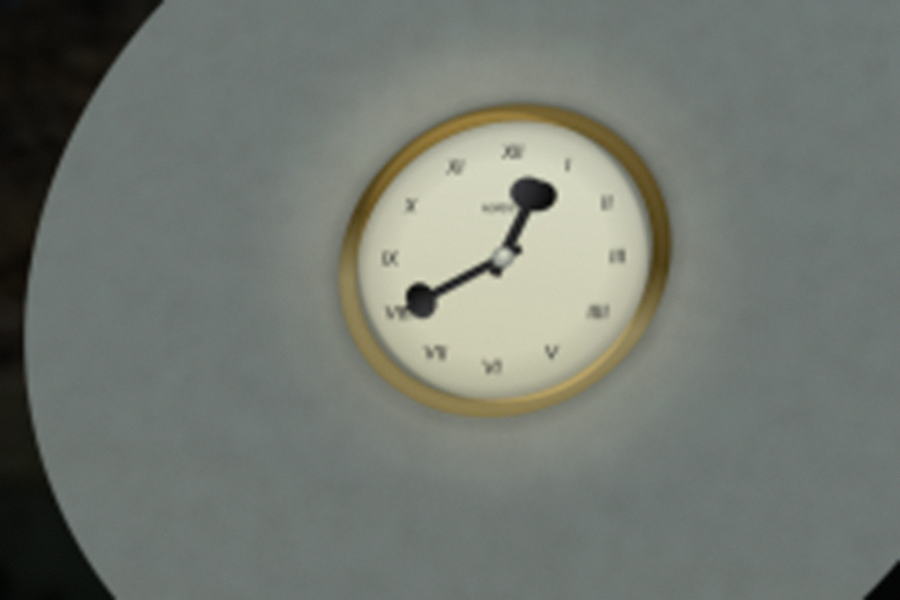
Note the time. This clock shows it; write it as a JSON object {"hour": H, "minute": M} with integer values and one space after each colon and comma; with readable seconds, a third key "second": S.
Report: {"hour": 12, "minute": 40}
